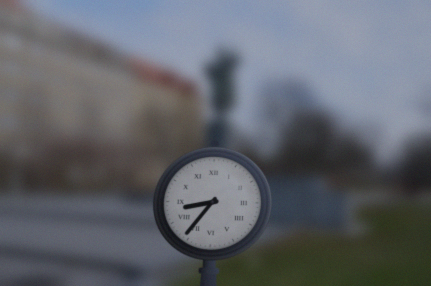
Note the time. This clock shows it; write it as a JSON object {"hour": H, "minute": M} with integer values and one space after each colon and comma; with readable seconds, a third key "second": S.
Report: {"hour": 8, "minute": 36}
